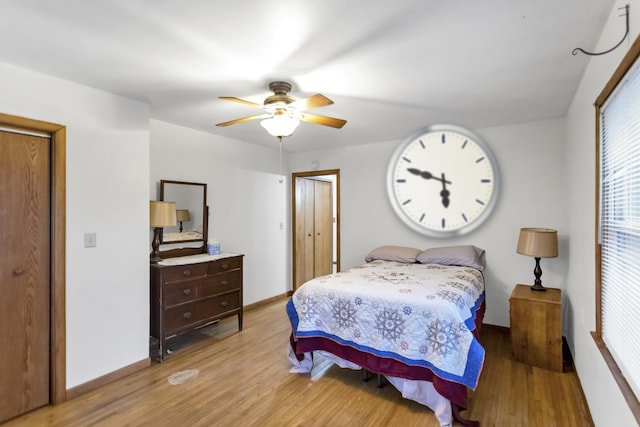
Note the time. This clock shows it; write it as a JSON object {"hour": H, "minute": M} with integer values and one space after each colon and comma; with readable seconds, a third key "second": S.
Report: {"hour": 5, "minute": 48}
